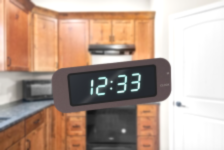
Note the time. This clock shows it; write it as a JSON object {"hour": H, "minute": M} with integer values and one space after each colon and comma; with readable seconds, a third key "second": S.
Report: {"hour": 12, "minute": 33}
